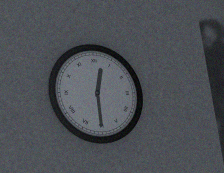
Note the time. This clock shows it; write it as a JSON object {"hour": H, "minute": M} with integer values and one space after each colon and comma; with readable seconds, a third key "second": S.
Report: {"hour": 12, "minute": 30}
